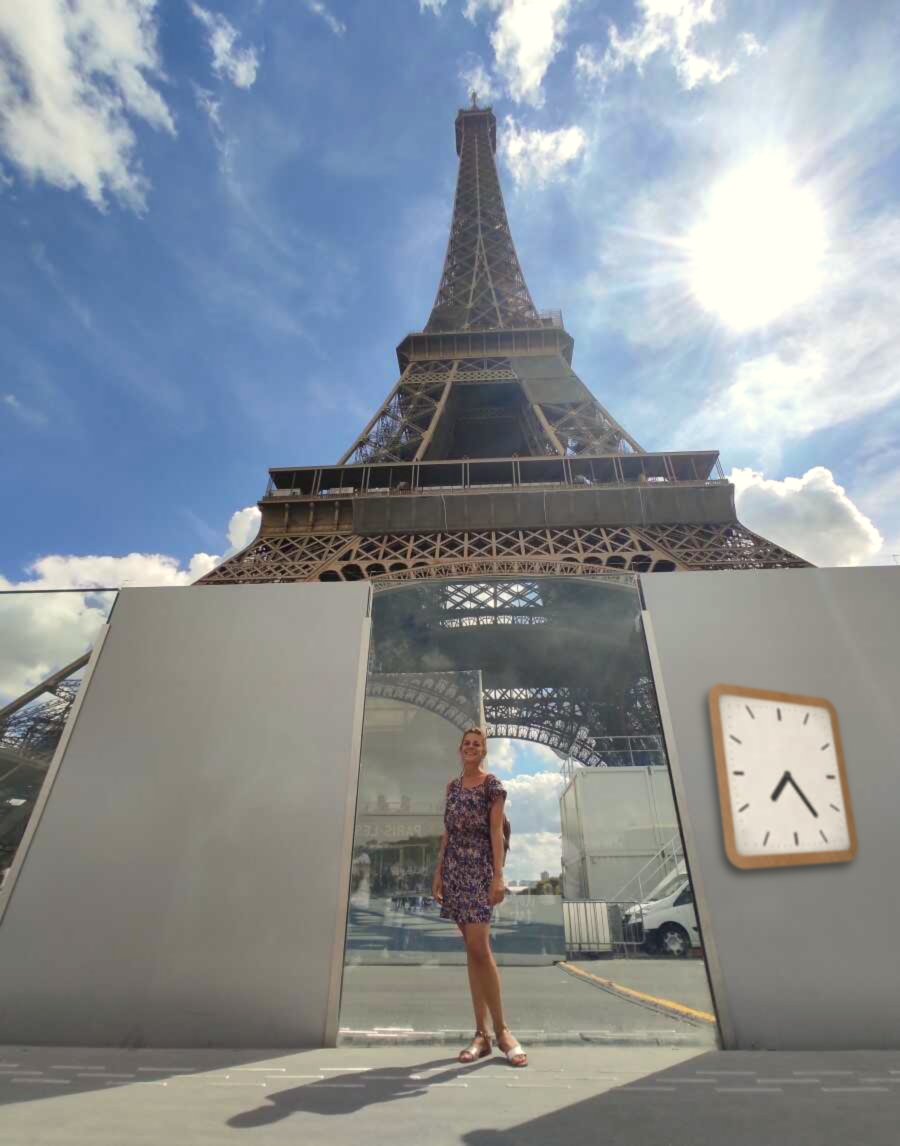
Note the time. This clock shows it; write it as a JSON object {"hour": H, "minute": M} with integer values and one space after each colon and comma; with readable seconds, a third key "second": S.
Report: {"hour": 7, "minute": 24}
